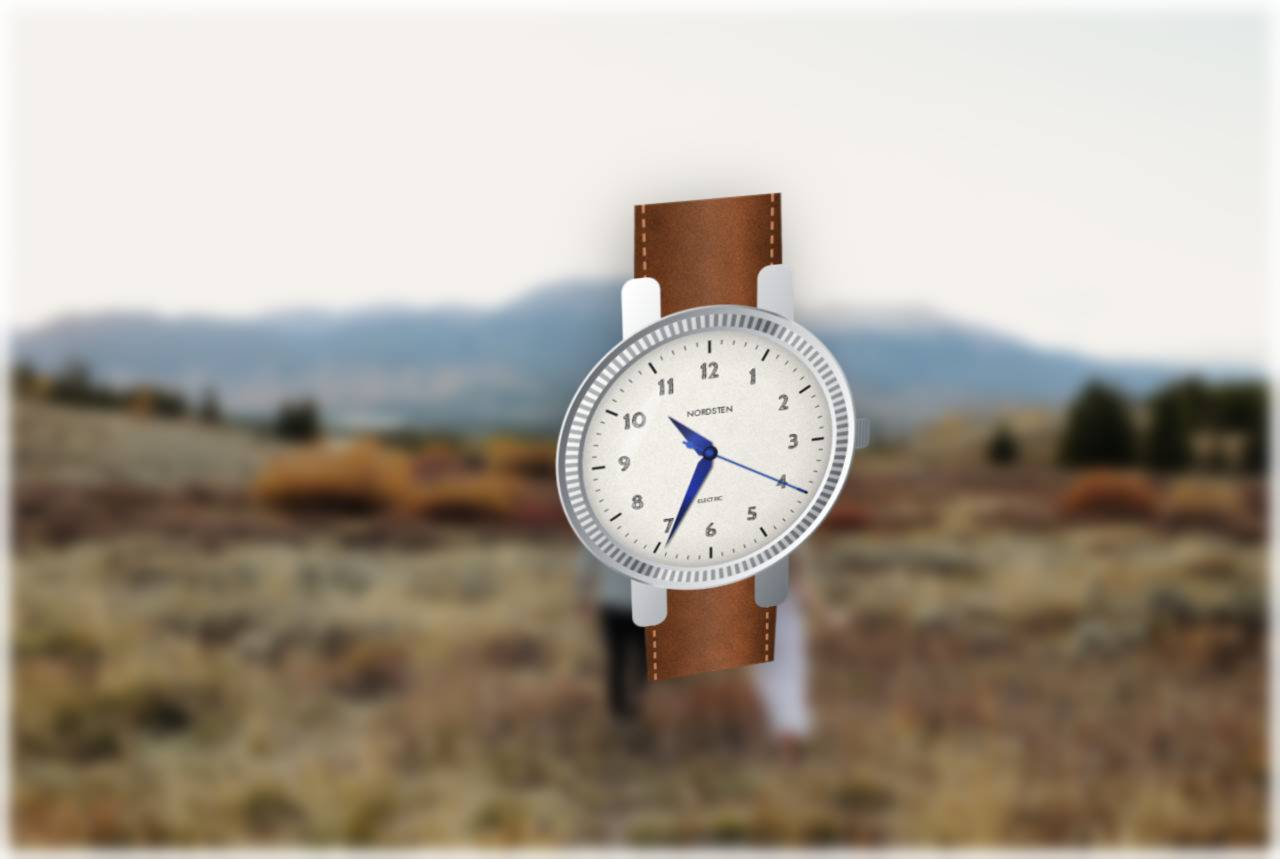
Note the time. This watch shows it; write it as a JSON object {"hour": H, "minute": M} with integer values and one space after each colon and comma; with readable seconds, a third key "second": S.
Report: {"hour": 10, "minute": 34, "second": 20}
